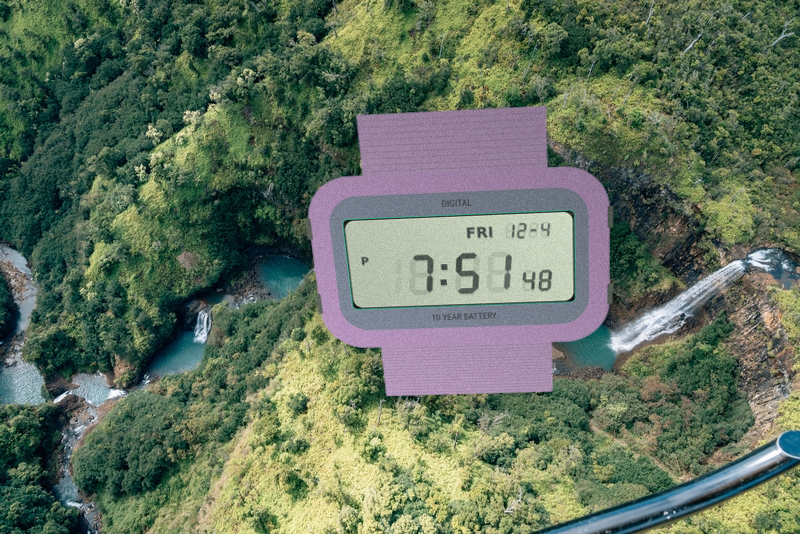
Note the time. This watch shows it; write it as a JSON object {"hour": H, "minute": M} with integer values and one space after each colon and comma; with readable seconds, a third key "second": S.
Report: {"hour": 7, "minute": 51, "second": 48}
